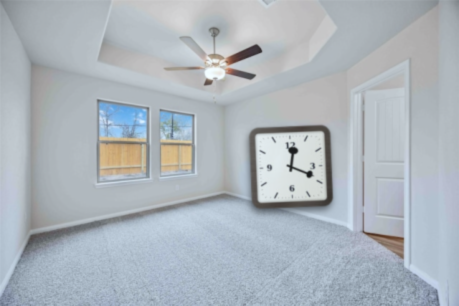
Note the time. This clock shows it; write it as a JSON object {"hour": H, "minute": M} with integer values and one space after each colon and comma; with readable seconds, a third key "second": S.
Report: {"hour": 12, "minute": 19}
